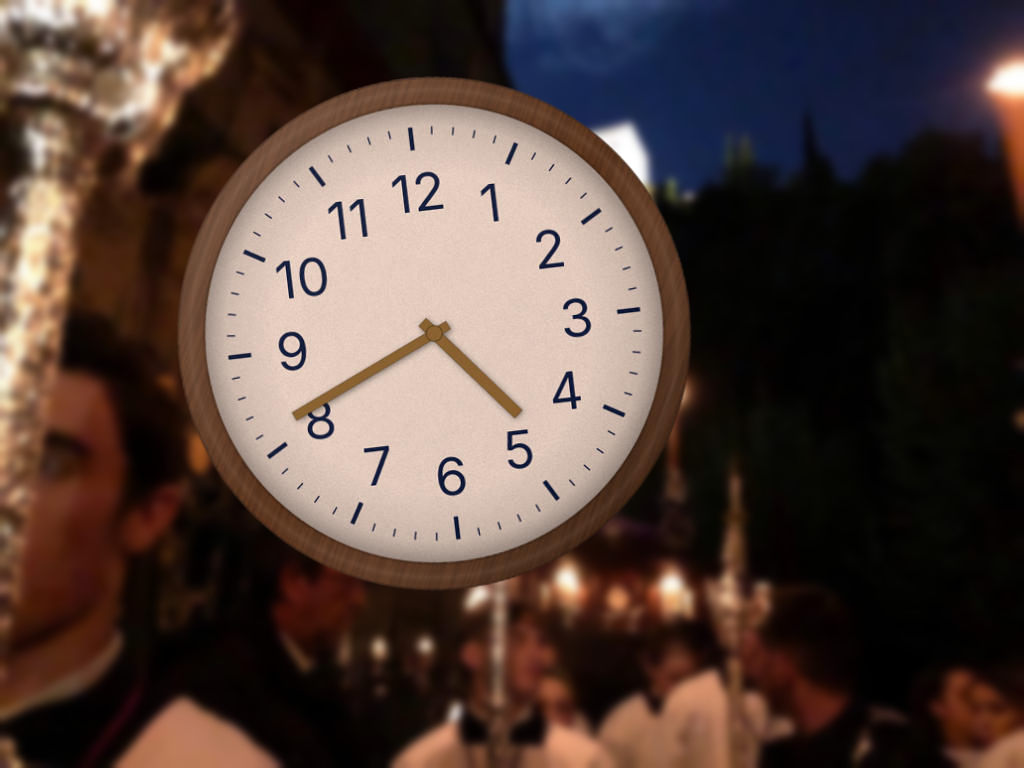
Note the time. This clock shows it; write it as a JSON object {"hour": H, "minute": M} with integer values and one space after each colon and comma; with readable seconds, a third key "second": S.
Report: {"hour": 4, "minute": 41}
